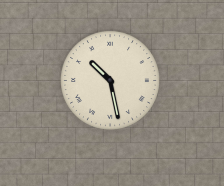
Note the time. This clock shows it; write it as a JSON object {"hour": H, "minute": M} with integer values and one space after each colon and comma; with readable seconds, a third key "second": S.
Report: {"hour": 10, "minute": 28}
